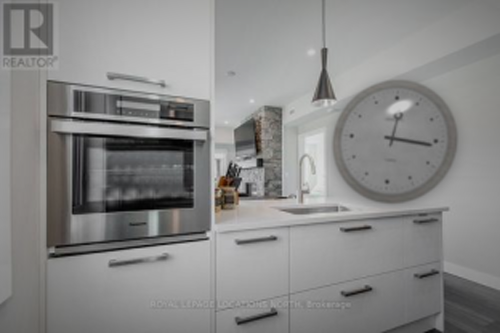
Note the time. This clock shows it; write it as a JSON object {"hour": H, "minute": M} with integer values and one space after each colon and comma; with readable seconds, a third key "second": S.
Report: {"hour": 12, "minute": 16}
